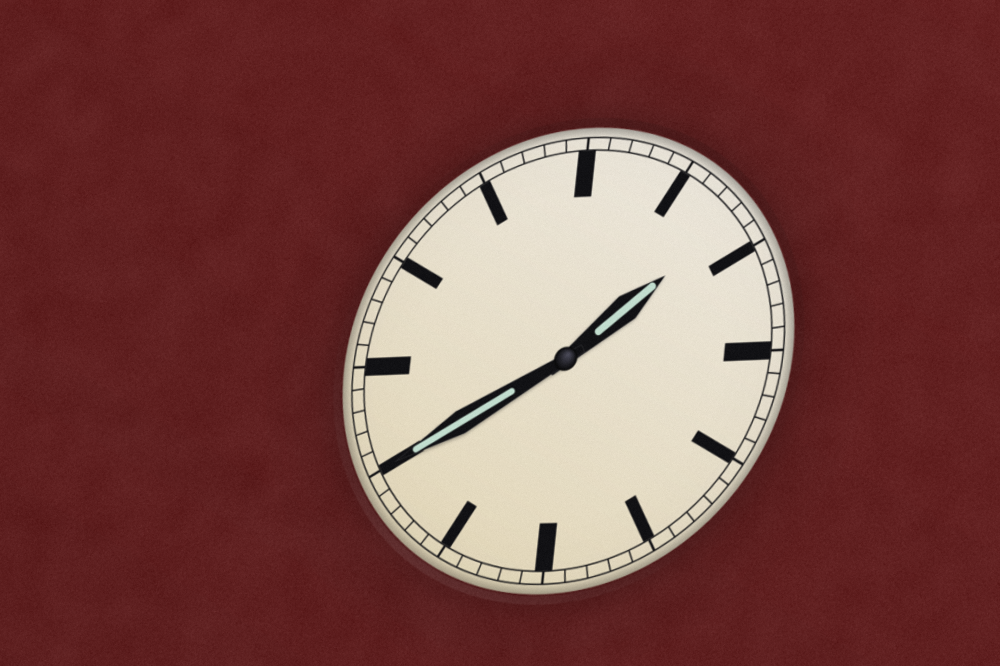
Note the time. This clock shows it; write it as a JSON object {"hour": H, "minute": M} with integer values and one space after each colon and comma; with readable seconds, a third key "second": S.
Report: {"hour": 1, "minute": 40}
